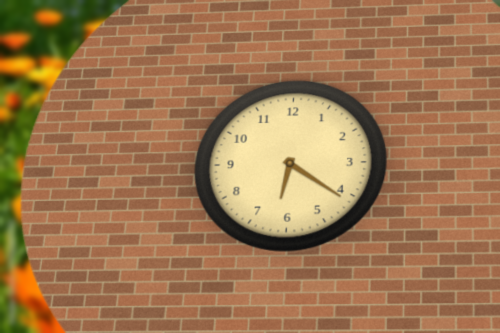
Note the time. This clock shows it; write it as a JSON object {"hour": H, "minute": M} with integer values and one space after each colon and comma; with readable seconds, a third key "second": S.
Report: {"hour": 6, "minute": 21}
